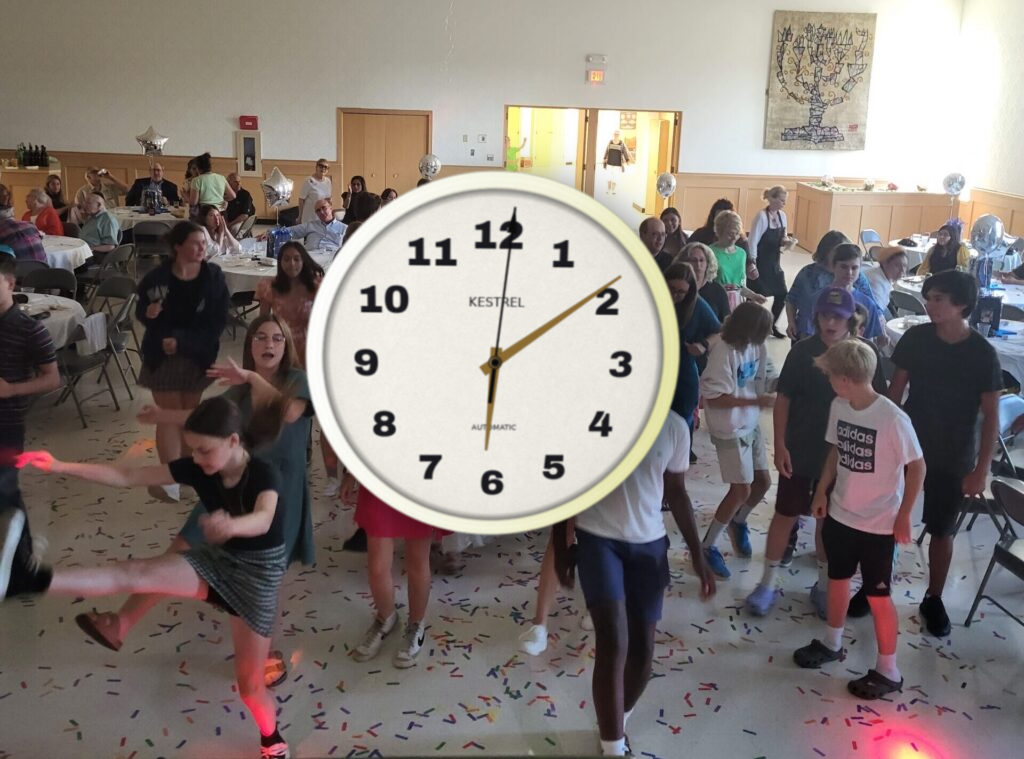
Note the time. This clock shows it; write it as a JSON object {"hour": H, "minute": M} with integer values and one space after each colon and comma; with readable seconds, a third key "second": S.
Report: {"hour": 6, "minute": 9, "second": 1}
